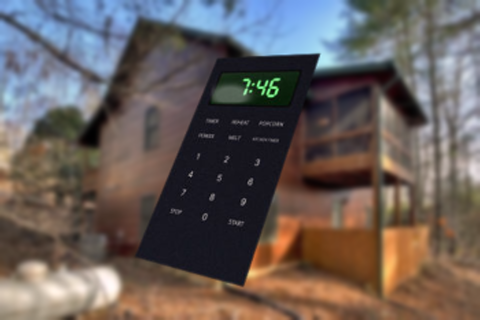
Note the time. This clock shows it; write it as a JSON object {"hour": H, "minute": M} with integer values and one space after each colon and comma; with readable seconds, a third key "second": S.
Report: {"hour": 7, "minute": 46}
